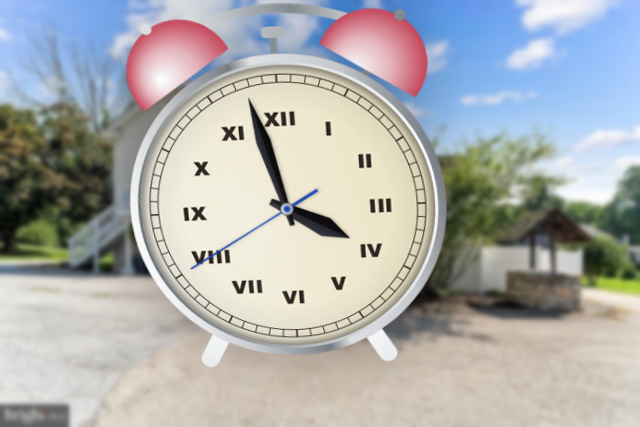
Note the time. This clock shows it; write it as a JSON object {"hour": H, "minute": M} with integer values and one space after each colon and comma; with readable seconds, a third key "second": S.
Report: {"hour": 3, "minute": 57, "second": 40}
